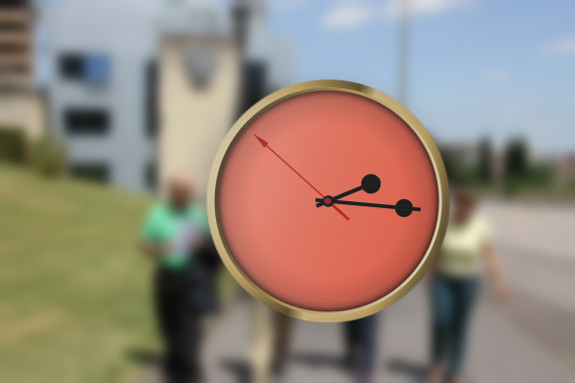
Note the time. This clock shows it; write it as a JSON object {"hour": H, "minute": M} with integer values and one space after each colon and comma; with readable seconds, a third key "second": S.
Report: {"hour": 2, "minute": 15, "second": 52}
